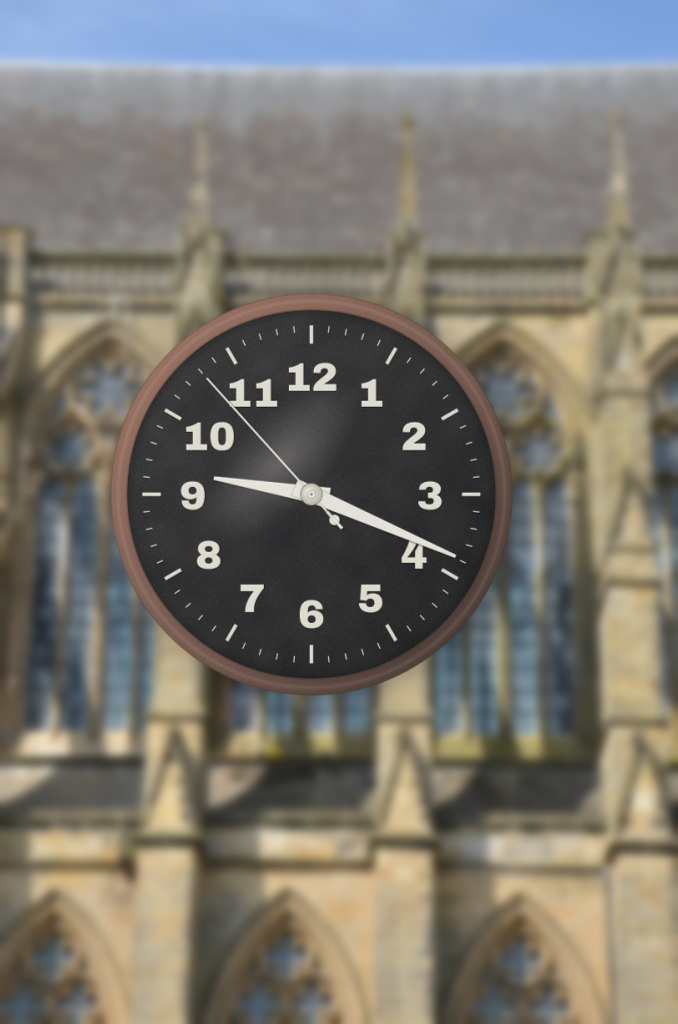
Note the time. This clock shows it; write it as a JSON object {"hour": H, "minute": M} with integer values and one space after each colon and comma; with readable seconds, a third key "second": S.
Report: {"hour": 9, "minute": 18, "second": 53}
